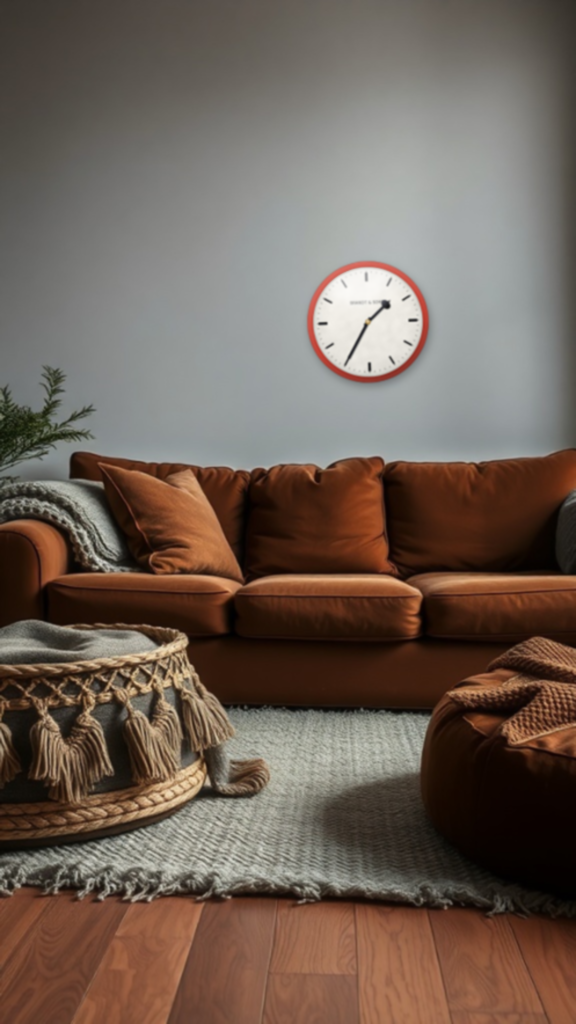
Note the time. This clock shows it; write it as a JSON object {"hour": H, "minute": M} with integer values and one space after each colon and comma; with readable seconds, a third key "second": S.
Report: {"hour": 1, "minute": 35}
